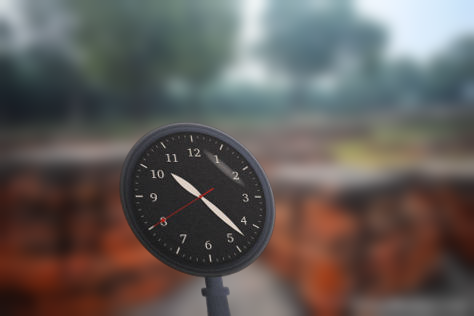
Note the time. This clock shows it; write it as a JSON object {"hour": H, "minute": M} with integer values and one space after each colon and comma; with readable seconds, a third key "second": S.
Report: {"hour": 10, "minute": 22, "second": 40}
